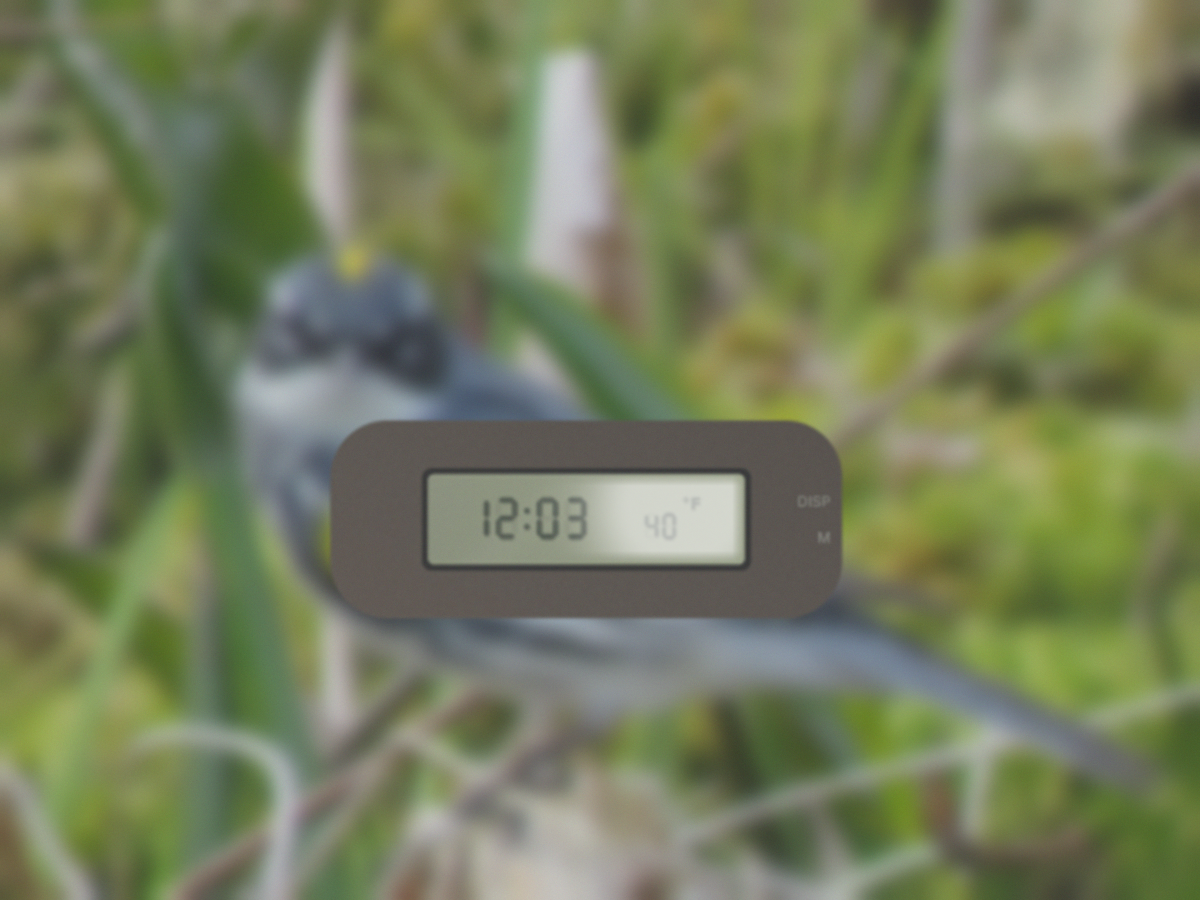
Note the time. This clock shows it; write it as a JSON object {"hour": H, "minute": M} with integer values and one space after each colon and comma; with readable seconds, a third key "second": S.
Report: {"hour": 12, "minute": 3}
